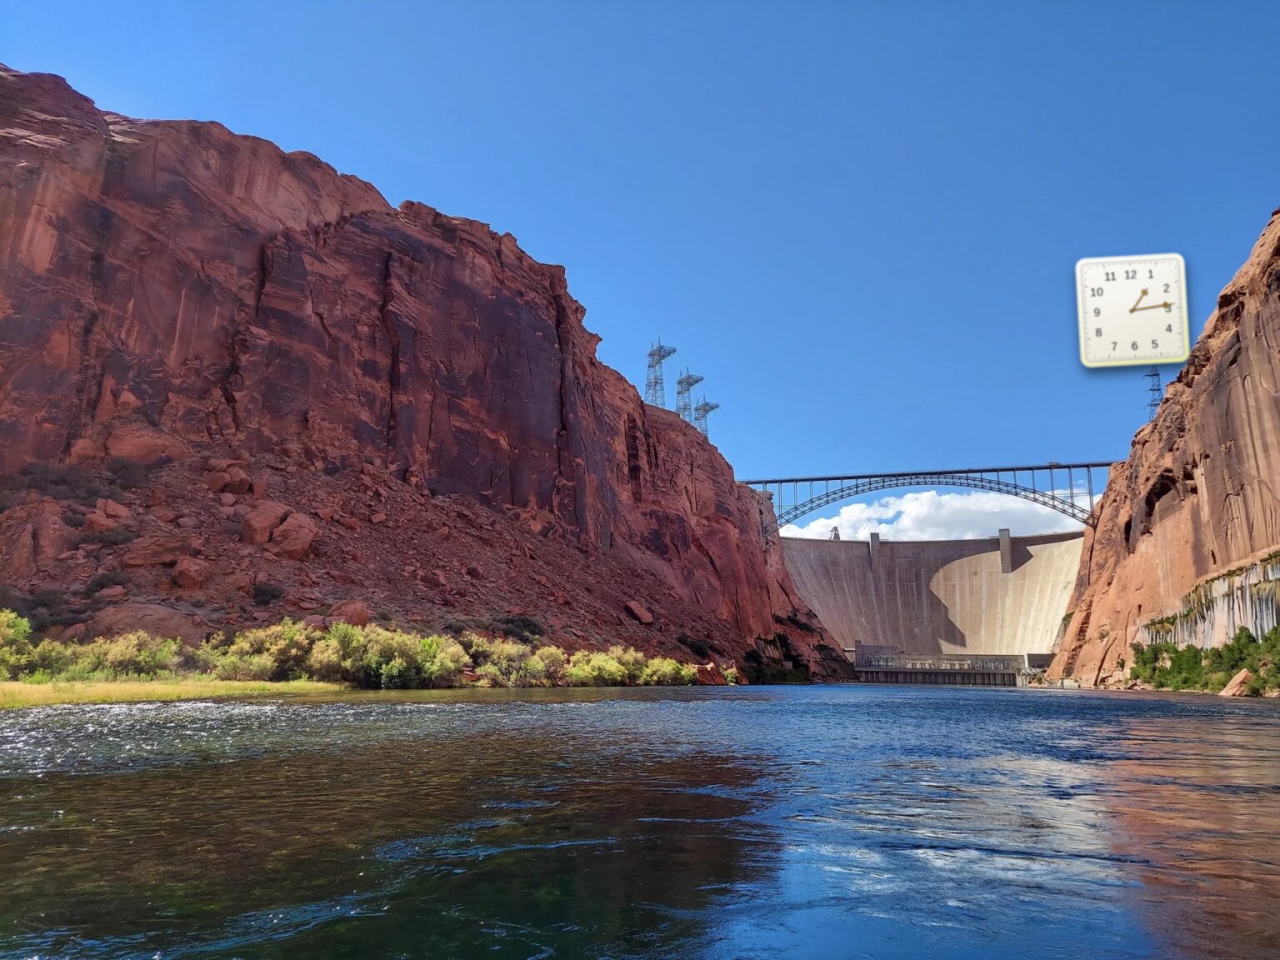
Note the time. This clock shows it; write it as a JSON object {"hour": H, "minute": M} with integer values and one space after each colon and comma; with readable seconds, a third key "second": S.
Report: {"hour": 1, "minute": 14}
